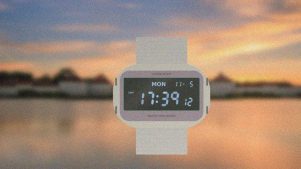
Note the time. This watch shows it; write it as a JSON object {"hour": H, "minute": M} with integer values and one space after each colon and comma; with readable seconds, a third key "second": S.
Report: {"hour": 17, "minute": 39, "second": 12}
